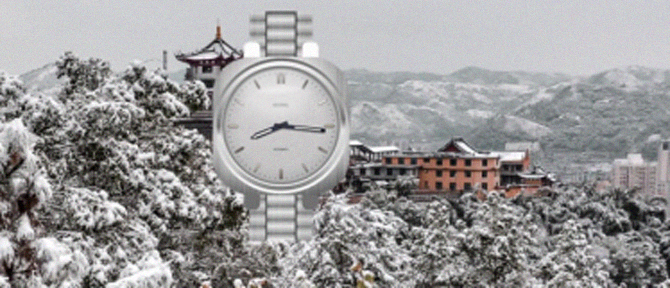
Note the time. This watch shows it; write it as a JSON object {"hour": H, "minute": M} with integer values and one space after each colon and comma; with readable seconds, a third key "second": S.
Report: {"hour": 8, "minute": 16}
